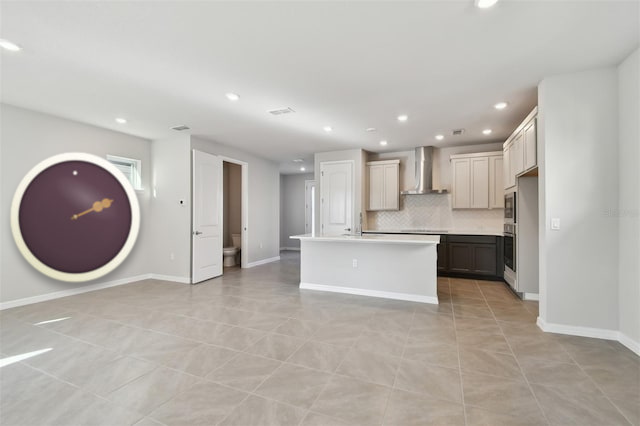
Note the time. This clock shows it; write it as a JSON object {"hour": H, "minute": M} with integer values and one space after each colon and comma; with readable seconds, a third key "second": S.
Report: {"hour": 2, "minute": 11}
